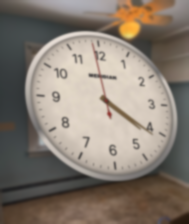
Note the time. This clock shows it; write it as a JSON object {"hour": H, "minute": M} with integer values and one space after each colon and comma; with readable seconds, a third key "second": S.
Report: {"hour": 4, "minute": 20, "second": 59}
